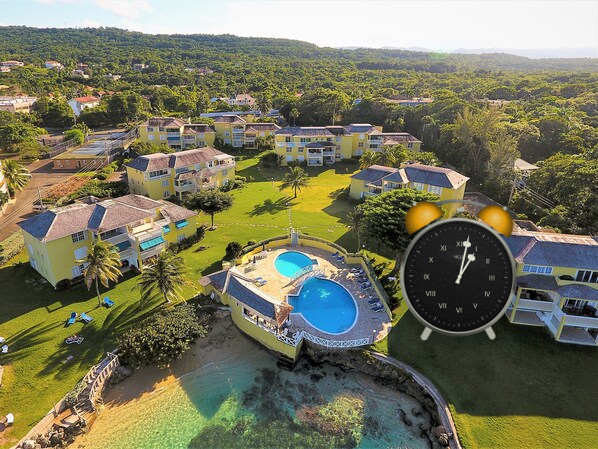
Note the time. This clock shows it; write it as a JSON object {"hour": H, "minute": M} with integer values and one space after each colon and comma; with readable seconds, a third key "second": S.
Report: {"hour": 1, "minute": 2}
